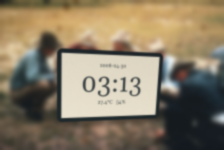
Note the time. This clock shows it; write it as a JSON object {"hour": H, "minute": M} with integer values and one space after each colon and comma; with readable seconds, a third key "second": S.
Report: {"hour": 3, "minute": 13}
